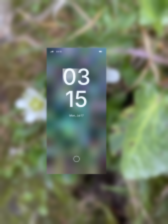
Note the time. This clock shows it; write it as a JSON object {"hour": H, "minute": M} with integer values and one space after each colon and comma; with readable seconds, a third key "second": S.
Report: {"hour": 3, "minute": 15}
